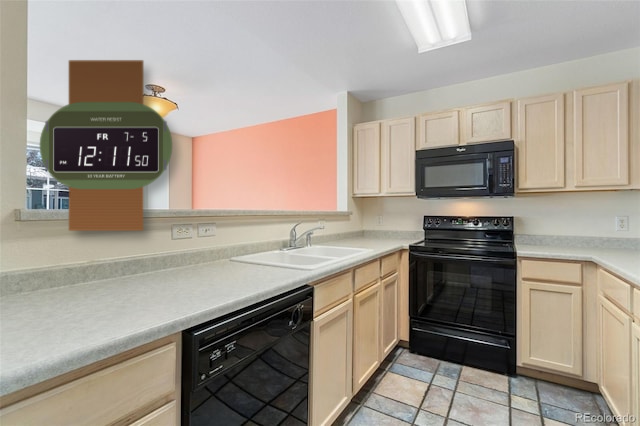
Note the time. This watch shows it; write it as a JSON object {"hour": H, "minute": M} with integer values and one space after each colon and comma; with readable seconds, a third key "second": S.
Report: {"hour": 12, "minute": 11, "second": 50}
